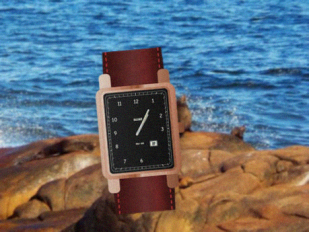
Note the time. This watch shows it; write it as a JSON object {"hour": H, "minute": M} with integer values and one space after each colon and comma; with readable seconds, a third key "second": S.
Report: {"hour": 1, "minute": 5}
